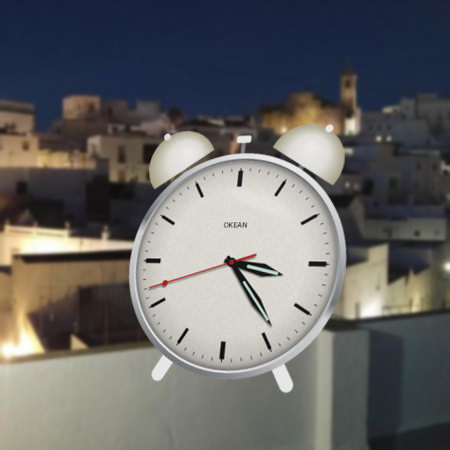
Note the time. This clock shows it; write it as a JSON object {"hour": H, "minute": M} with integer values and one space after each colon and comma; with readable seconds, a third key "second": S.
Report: {"hour": 3, "minute": 23, "second": 42}
